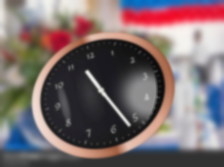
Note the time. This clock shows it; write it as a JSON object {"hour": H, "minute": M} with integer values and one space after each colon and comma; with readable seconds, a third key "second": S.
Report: {"hour": 11, "minute": 27}
